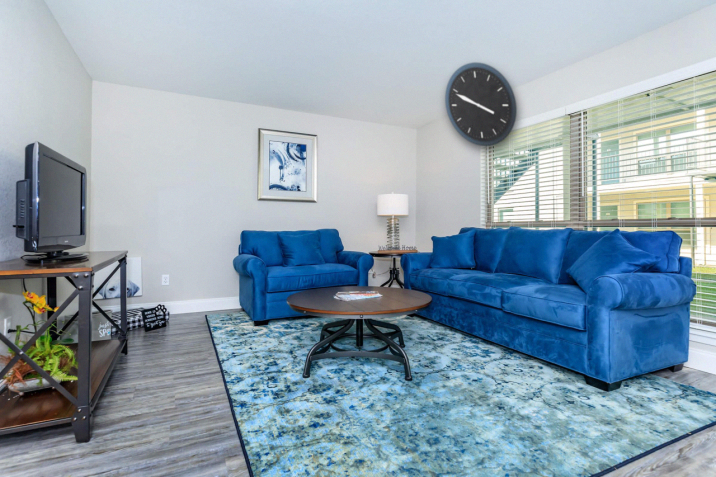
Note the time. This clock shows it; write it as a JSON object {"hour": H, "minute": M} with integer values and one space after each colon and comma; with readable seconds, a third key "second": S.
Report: {"hour": 3, "minute": 49}
